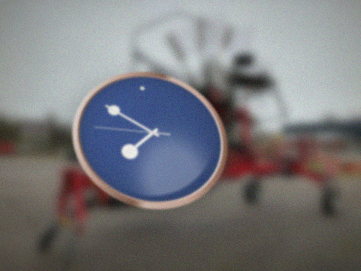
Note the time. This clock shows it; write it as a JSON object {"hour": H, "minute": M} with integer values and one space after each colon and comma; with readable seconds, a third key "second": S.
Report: {"hour": 7, "minute": 51, "second": 47}
